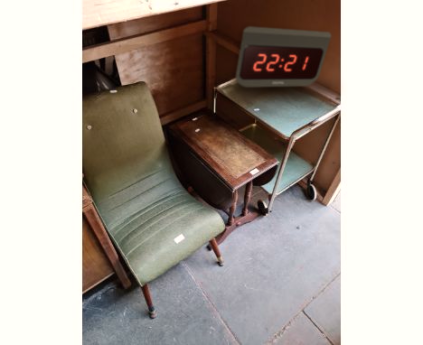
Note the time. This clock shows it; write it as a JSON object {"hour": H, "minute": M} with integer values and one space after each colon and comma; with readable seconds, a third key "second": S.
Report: {"hour": 22, "minute": 21}
